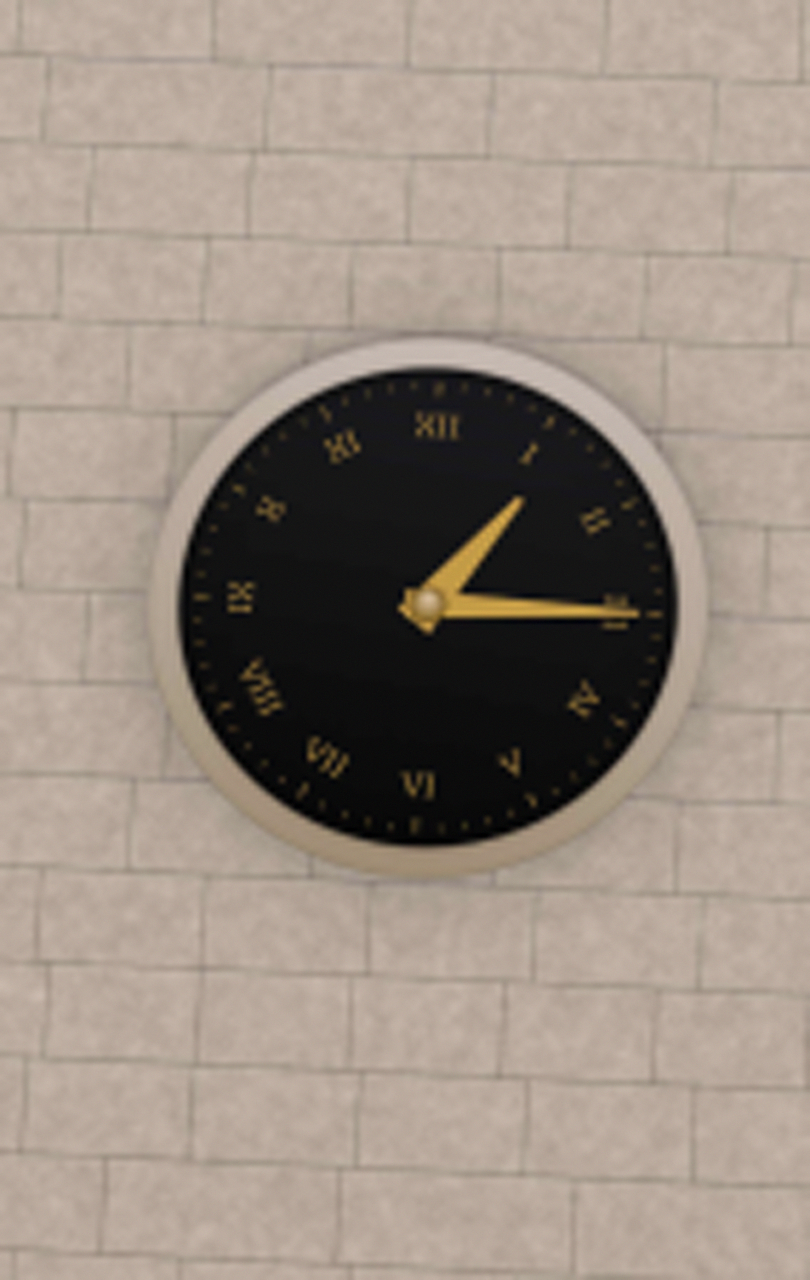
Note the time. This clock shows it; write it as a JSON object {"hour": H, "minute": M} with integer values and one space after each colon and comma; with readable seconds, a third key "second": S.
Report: {"hour": 1, "minute": 15}
